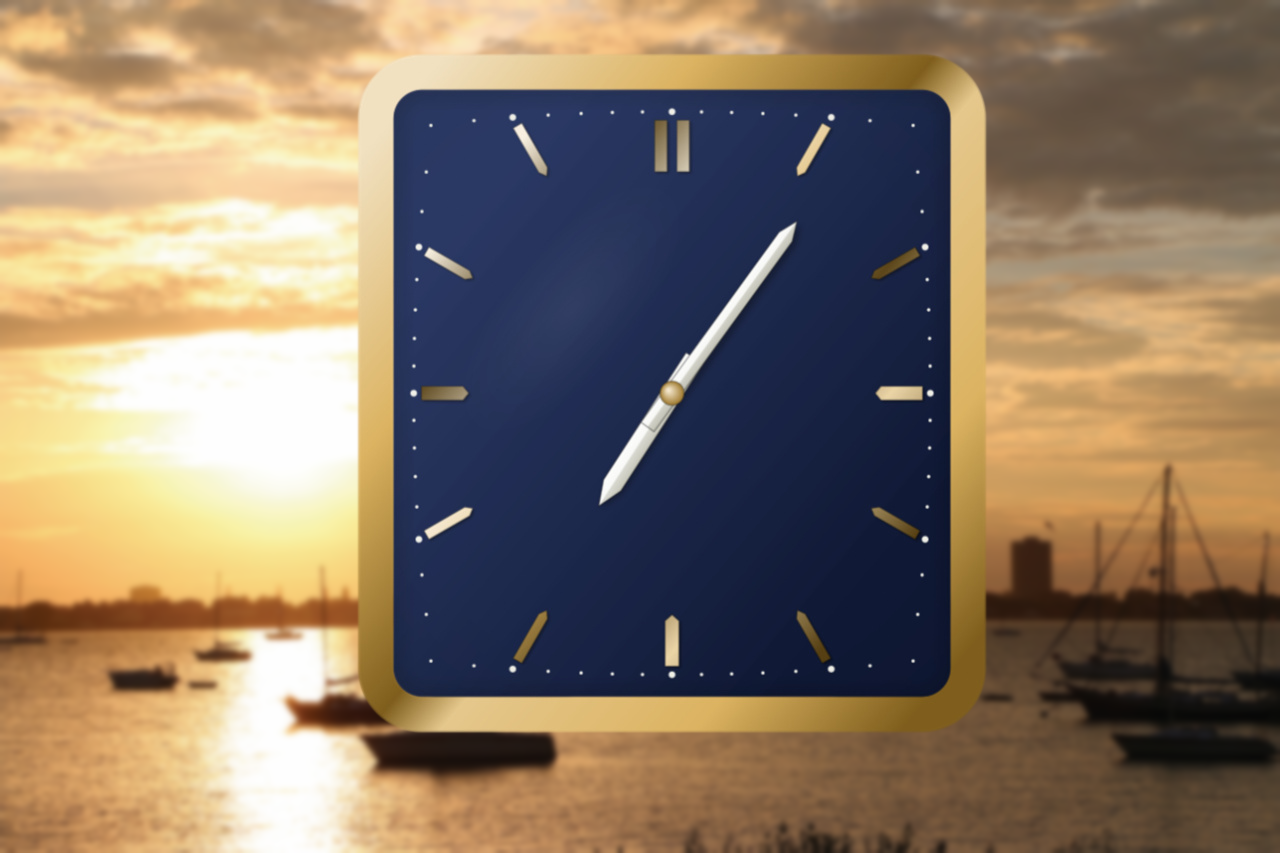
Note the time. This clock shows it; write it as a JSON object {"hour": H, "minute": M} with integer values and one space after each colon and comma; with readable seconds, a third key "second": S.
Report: {"hour": 7, "minute": 6}
